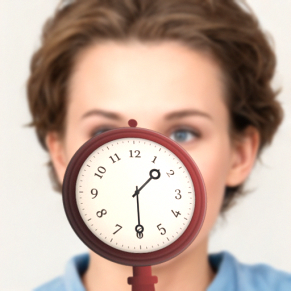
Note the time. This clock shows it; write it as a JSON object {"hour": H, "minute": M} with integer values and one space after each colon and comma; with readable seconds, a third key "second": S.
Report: {"hour": 1, "minute": 30}
